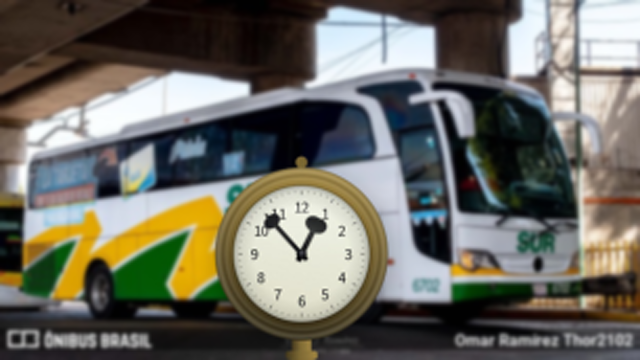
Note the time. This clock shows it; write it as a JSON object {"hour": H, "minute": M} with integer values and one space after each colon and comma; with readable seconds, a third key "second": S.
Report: {"hour": 12, "minute": 53}
